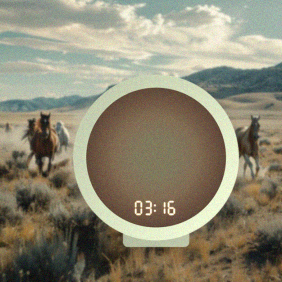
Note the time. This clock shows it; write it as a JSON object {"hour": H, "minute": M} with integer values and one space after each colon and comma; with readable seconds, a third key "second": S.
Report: {"hour": 3, "minute": 16}
